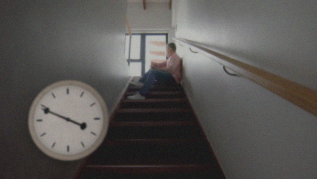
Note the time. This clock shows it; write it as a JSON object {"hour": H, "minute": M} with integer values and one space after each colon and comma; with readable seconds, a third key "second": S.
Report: {"hour": 3, "minute": 49}
